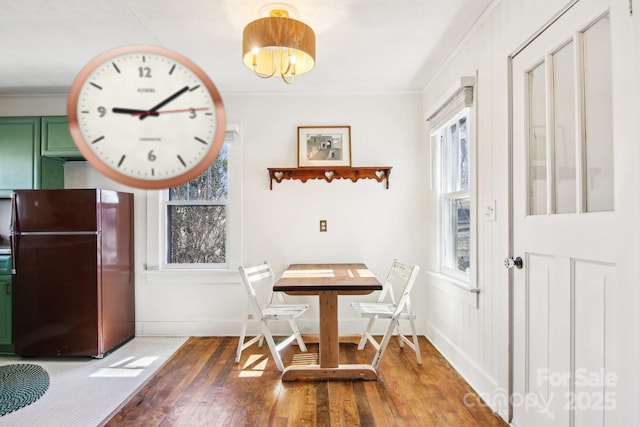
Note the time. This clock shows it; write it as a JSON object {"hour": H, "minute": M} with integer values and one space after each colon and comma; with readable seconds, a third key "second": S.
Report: {"hour": 9, "minute": 9, "second": 14}
